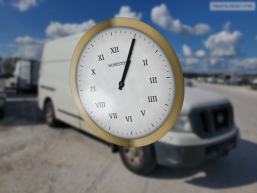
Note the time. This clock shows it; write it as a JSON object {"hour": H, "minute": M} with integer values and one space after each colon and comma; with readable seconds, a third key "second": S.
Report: {"hour": 1, "minute": 5}
